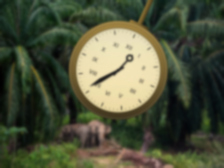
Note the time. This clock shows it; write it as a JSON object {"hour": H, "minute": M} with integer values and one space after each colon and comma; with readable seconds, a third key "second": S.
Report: {"hour": 12, "minute": 36}
